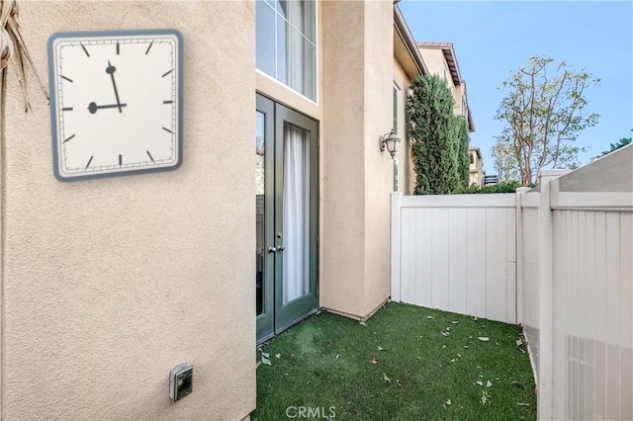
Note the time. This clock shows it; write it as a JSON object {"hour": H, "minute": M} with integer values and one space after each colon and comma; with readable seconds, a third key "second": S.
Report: {"hour": 8, "minute": 58}
